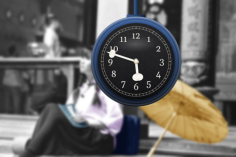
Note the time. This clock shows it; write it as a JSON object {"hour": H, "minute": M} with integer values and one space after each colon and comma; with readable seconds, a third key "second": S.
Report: {"hour": 5, "minute": 48}
